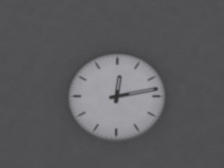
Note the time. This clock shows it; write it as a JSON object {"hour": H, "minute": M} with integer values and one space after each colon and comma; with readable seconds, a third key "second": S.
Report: {"hour": 12, "minute": 13}
